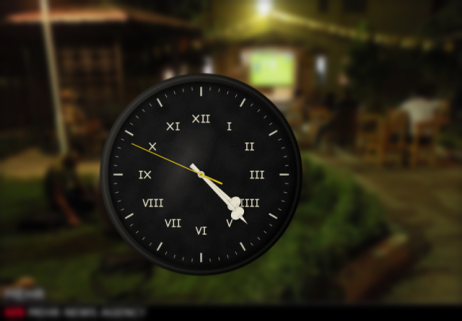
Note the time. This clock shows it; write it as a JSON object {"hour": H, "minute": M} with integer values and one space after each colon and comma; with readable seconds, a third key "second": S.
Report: {"hour": 4, "minute": 22, "second": 49}
